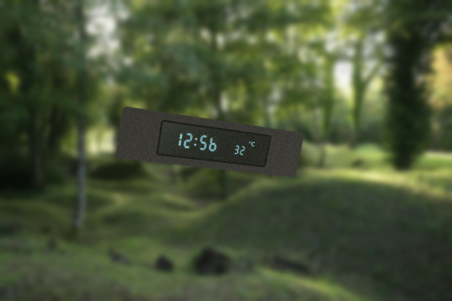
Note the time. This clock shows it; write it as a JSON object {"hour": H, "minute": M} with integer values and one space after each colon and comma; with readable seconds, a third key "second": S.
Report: {"hour": 12, "minute": 56}
